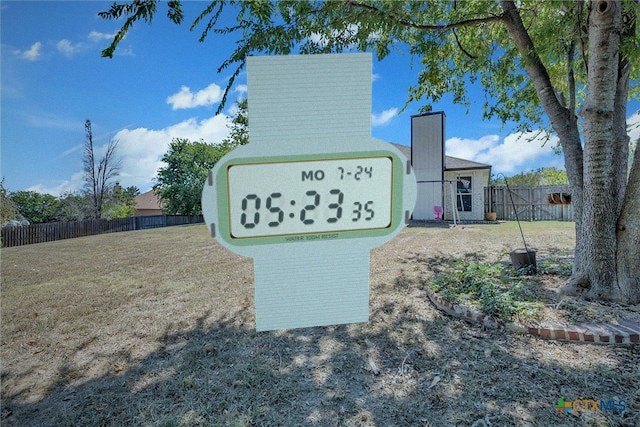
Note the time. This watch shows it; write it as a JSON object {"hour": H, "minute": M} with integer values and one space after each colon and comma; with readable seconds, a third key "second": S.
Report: {"hour": 5, "minute": 23, "second": 35}
